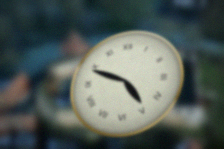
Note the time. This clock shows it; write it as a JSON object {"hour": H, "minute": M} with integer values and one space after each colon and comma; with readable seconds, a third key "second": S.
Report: {"hour": 4, "minute": 49}
